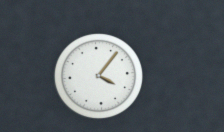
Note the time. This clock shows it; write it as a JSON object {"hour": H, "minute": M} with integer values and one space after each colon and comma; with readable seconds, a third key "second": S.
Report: {"hour": 4, "minute": 7}
